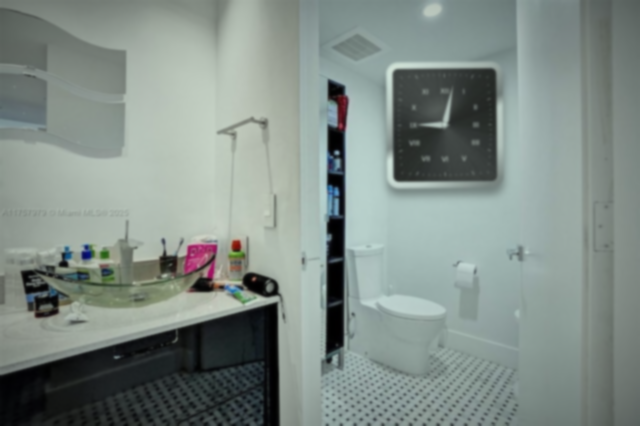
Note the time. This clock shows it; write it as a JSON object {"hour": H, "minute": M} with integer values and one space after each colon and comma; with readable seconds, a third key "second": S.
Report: {"hour": 9, "minute": 2}
